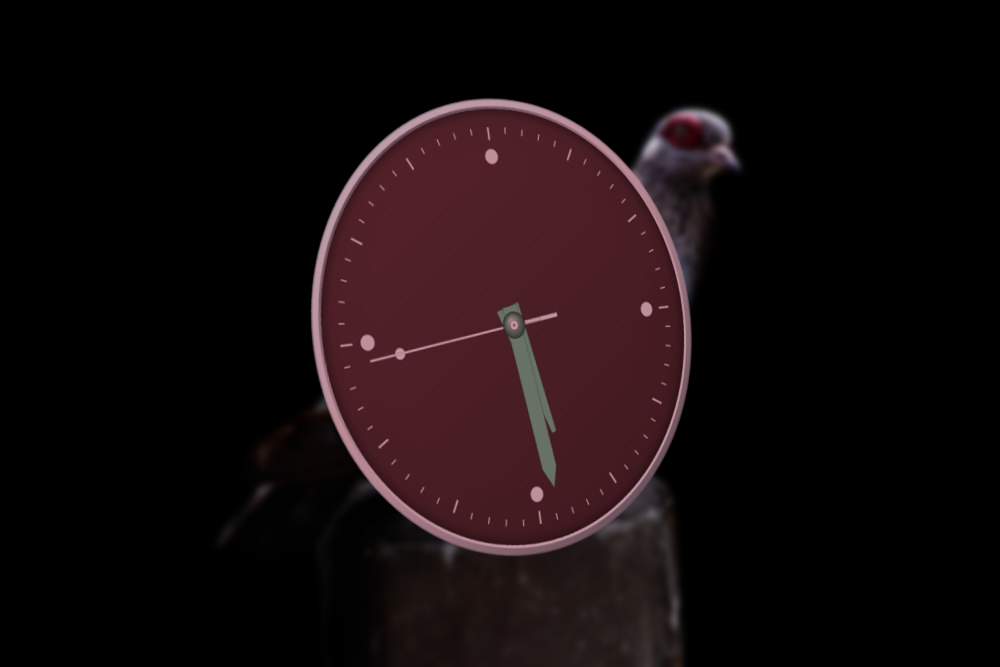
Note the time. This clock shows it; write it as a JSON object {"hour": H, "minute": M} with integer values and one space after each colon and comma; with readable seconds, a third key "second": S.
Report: {"hour": 5, "minute": 28, "second": 44}
